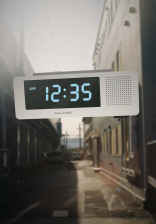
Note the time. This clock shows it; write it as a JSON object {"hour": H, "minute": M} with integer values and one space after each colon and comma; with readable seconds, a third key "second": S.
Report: {"hour": 12, "minute": 35}
